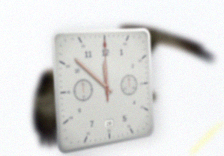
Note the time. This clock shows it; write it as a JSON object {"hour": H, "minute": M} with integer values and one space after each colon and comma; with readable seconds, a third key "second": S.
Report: {"hour": 11, "minute": 52}
